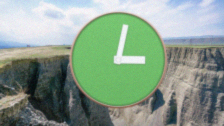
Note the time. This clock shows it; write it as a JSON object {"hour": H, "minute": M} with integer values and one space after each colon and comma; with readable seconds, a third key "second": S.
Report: {"hour": 3, "minute": 2}
